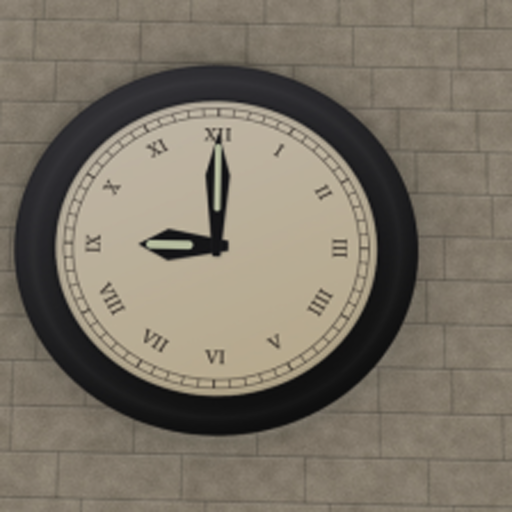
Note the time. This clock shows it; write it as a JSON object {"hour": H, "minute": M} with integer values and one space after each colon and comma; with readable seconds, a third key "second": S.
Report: {"hour": 9, "minute": 0}
